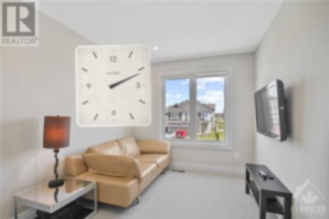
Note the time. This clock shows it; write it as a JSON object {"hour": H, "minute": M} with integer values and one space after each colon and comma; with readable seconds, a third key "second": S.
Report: {"hour": 2, "minute": 11}
